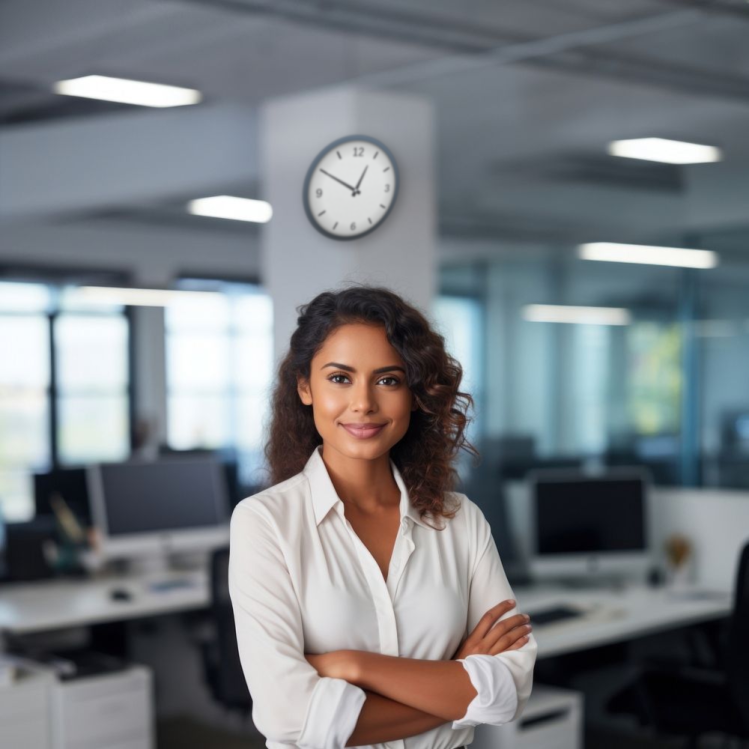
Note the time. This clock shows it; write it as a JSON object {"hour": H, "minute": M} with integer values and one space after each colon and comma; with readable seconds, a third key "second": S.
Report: {"hour": 12, "minute": 50}
